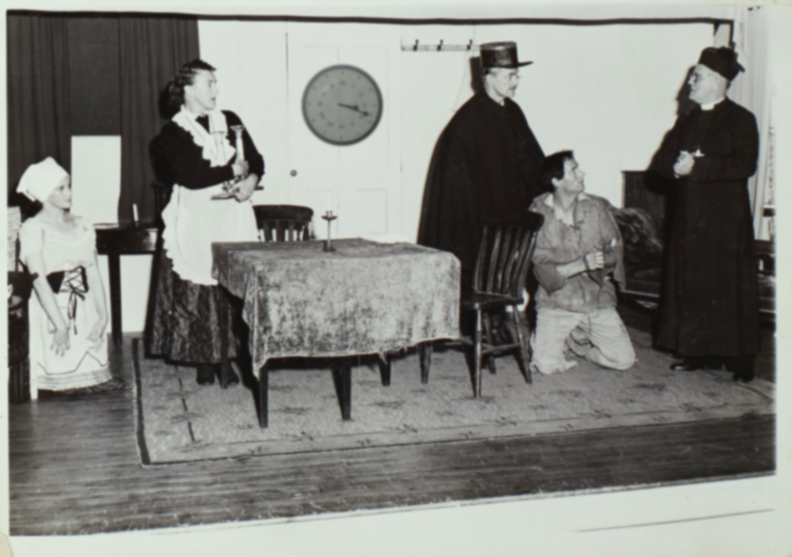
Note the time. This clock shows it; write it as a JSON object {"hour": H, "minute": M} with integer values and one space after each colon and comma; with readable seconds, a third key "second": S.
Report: {"hour": 3, "minute": 18}
